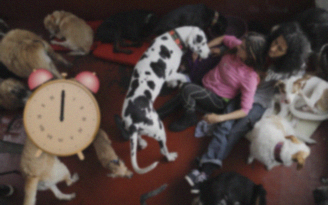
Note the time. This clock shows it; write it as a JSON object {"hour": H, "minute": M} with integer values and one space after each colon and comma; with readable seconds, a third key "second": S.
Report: {"hour": 12, "minute": 0}
